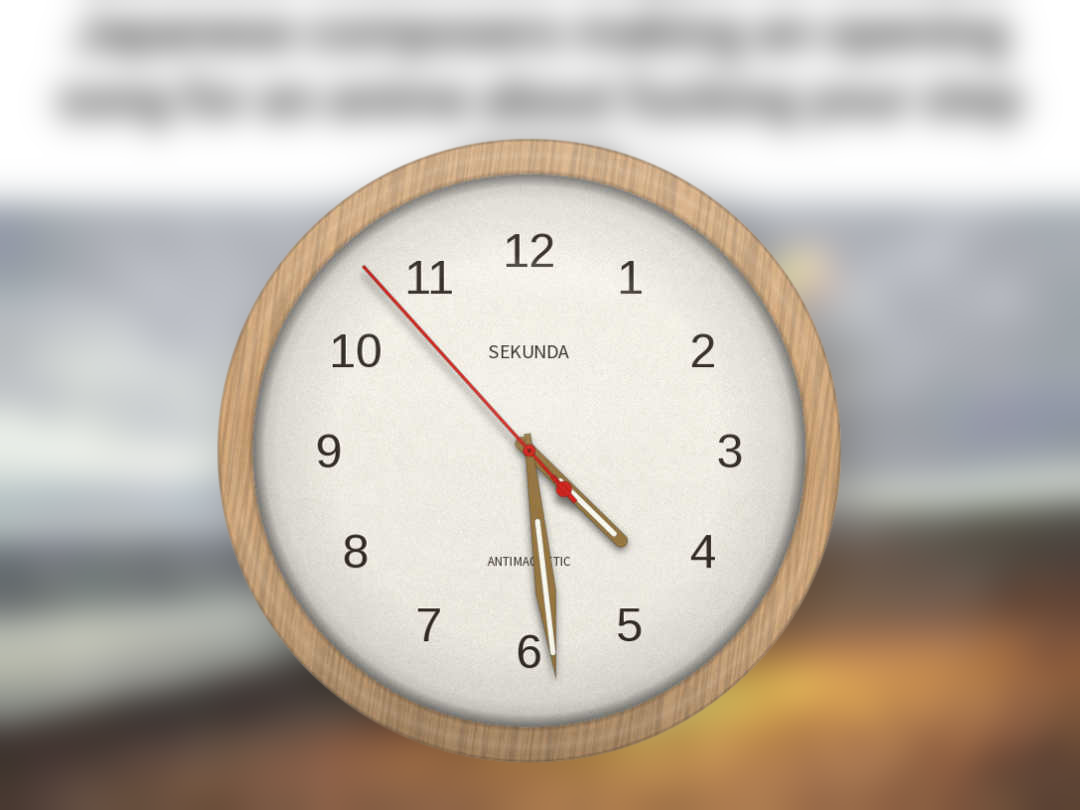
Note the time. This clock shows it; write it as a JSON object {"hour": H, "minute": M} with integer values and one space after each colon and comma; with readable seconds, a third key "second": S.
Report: {"hour": 4, "minute": 28, "second": 53}
